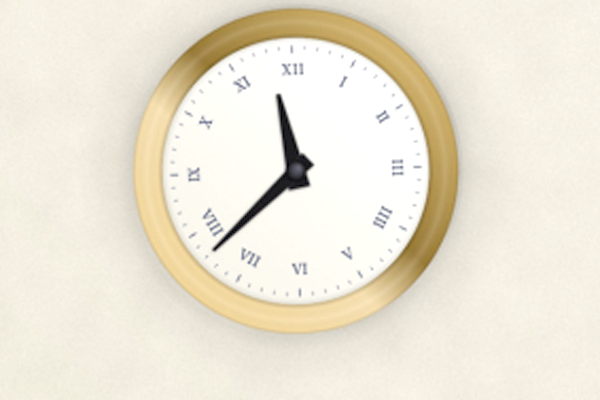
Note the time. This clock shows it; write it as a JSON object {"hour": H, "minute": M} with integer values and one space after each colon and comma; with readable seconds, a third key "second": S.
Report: {"hour": 11, "minute": 38}
